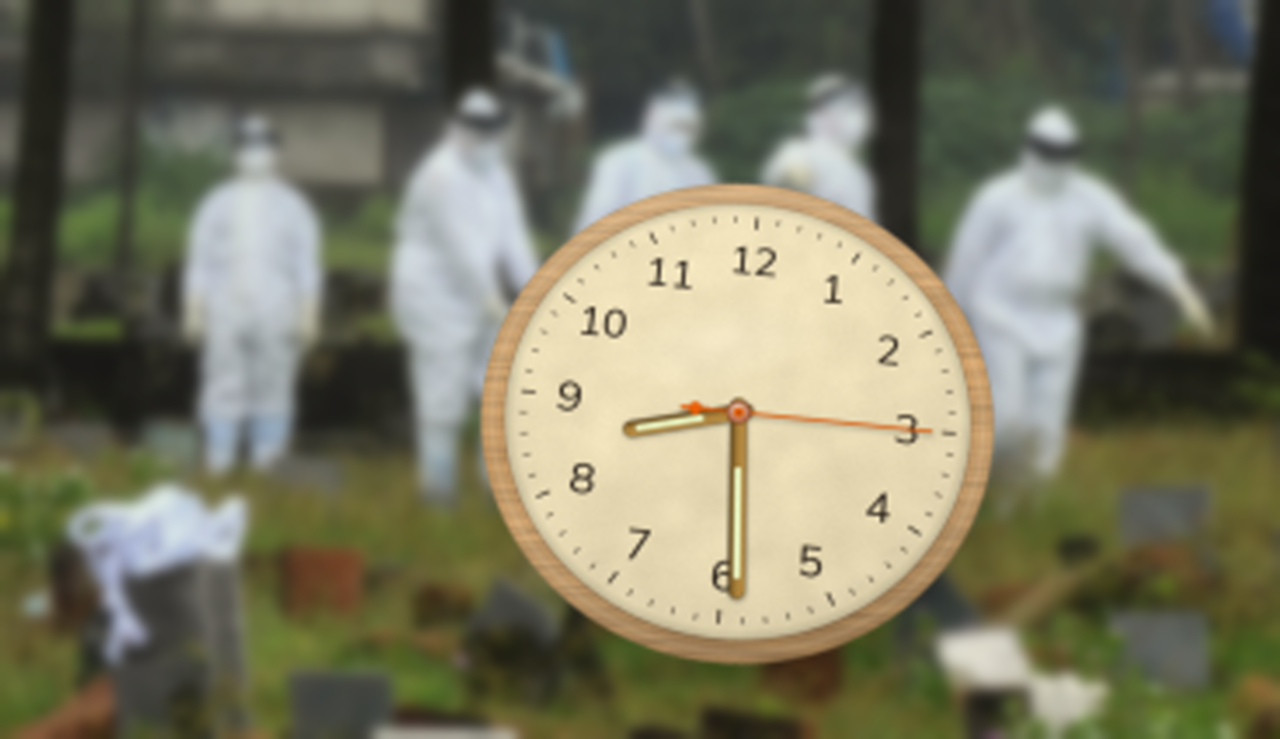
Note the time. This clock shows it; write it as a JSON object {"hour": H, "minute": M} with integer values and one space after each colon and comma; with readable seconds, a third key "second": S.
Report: {"hour": 8, "minute": 29, "second": 15}
